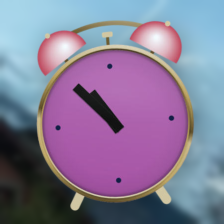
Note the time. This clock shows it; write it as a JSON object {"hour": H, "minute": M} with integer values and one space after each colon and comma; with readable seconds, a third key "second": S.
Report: {"hour": 10, "minute": 53}
